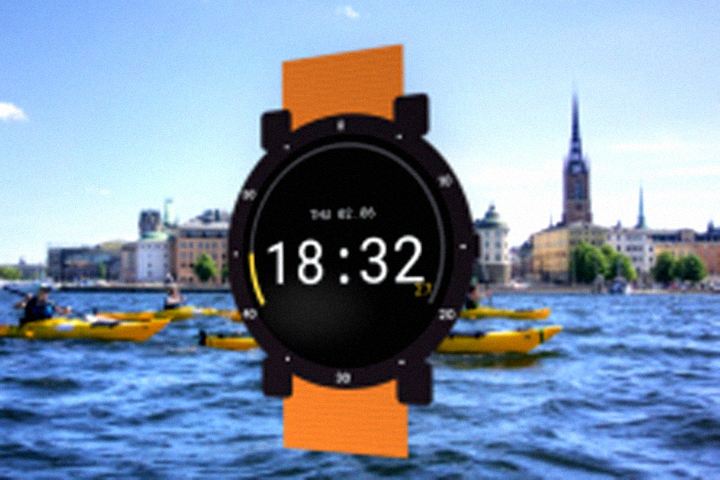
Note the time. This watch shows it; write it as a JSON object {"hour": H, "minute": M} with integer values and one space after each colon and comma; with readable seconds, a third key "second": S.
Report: {"hour": 18, "minute": 32}
